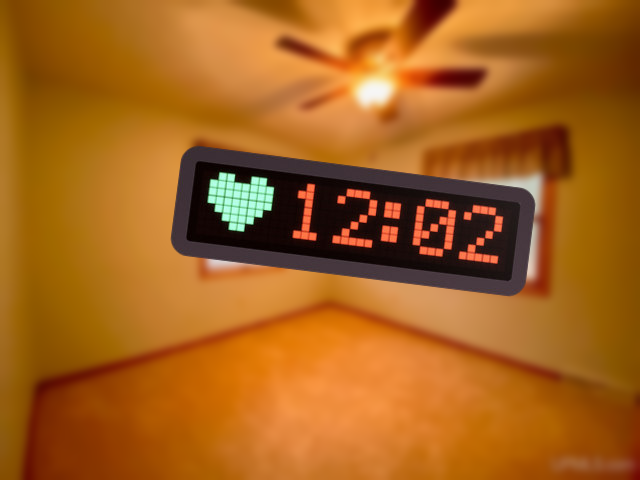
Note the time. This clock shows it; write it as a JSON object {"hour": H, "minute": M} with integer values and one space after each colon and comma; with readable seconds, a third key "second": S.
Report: {"hour": 12, "minute": 2}
